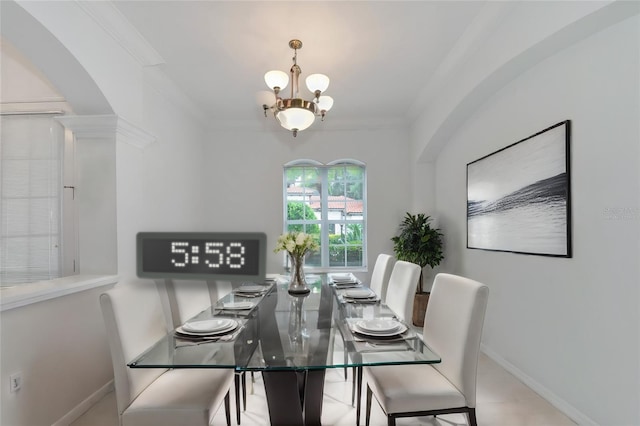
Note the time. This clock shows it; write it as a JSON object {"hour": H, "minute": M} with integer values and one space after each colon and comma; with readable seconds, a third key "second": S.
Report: {"hour": 5, "minute": 58}
